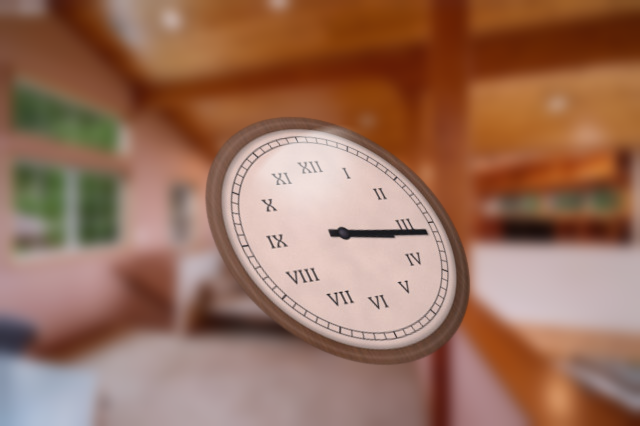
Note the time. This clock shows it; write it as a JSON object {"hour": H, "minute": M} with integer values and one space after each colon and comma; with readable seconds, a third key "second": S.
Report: {"hour": 3, "minute": 16}
